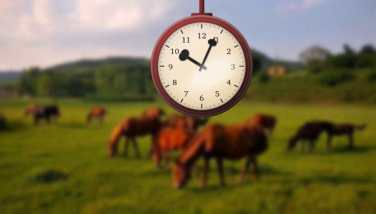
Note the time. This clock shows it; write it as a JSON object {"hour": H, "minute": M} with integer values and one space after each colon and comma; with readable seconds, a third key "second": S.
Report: {"hour": 10, "minute": 4}
